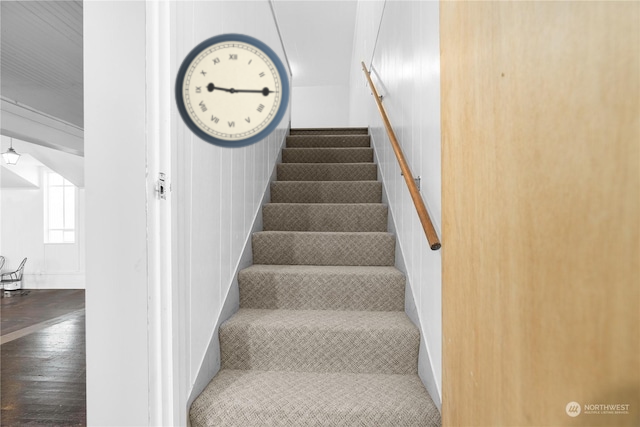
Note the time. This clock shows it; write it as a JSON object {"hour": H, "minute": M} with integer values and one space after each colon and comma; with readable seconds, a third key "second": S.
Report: {"hour": 9, "minute": 15}
